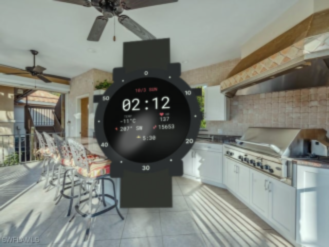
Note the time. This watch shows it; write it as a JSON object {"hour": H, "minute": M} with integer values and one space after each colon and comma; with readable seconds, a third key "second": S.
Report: {"hour": 2, "minute": 12}
